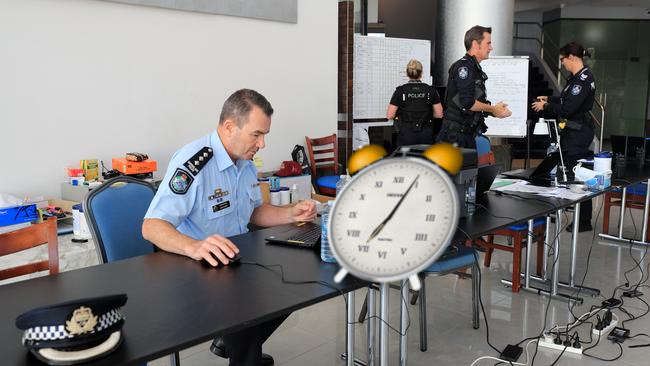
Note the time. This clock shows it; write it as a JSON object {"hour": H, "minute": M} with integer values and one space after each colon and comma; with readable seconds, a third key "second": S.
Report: {"hour": 7, "minute": 4}
